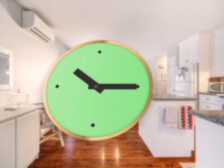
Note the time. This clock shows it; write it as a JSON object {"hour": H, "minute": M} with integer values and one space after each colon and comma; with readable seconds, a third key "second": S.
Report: {"hour": 10, "minute": 15}
